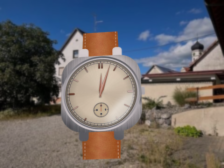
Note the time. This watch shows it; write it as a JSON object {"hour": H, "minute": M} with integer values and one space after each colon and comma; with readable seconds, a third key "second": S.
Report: {"hour": 12, "minute": 3}
